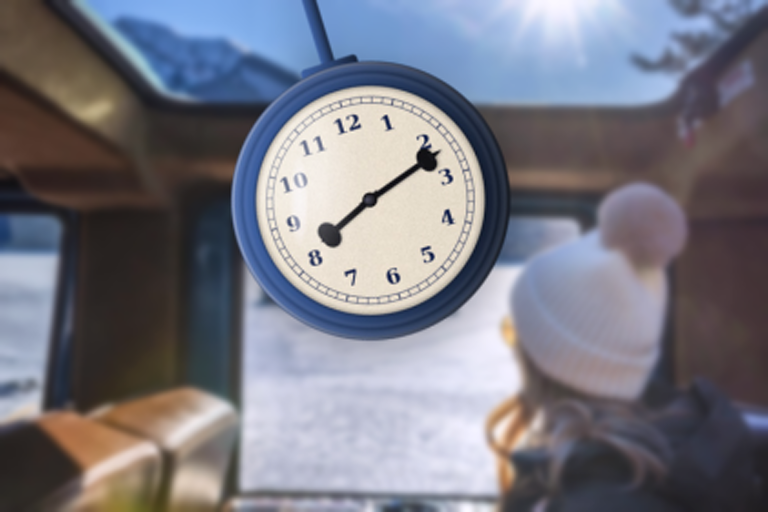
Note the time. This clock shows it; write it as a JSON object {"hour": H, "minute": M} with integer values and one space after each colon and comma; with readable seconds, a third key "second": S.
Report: {"hour": 8, "minute": 12}
